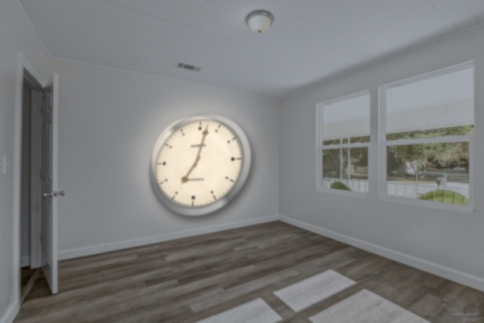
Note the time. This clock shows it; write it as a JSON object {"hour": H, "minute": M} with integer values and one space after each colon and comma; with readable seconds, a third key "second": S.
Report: {"hour": 7, "minute": 2}
